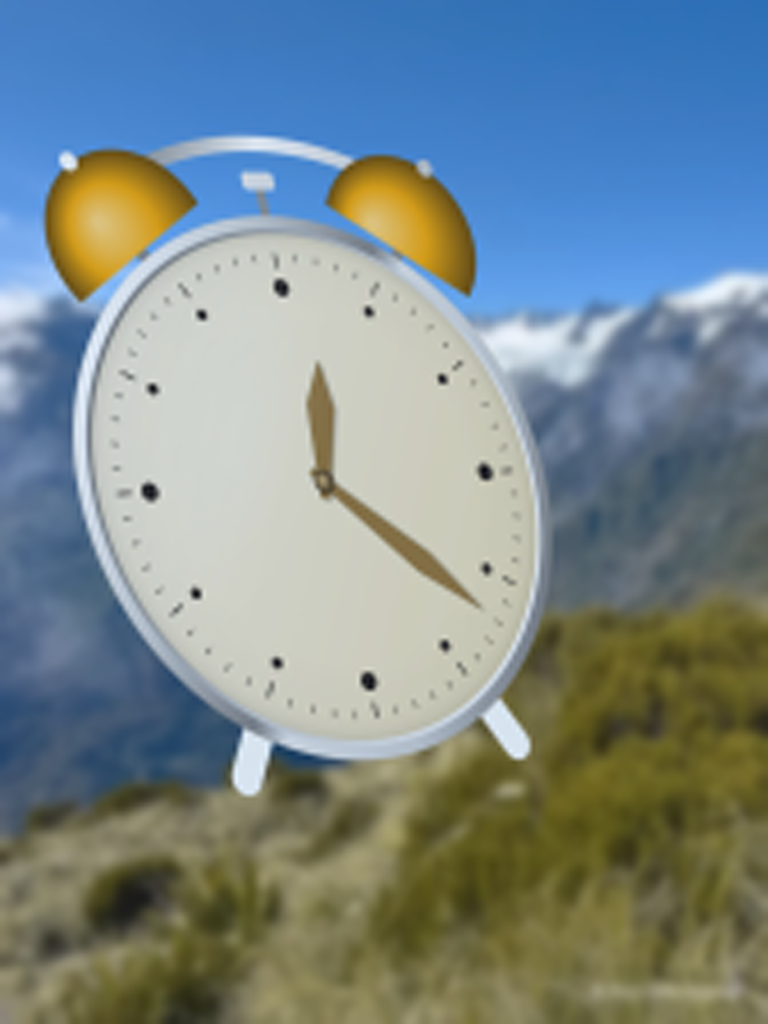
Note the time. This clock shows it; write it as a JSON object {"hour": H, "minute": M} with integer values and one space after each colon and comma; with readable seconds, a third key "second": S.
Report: {"hour": 12, "minute": 22}
